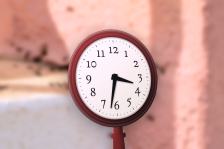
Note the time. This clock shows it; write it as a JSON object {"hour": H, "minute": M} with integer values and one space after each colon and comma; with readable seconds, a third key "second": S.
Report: {"hour": 3, "minute": 32}
